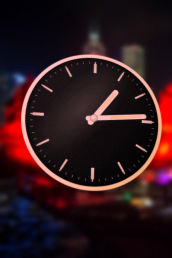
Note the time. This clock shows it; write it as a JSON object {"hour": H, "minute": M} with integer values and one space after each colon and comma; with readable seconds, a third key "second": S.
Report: {"hour": 1, "minute": 14}
